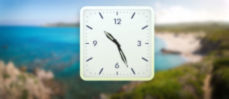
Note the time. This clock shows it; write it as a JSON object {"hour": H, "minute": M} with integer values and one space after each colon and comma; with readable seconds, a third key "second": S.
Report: {"hour": 10, "minute": 26}
